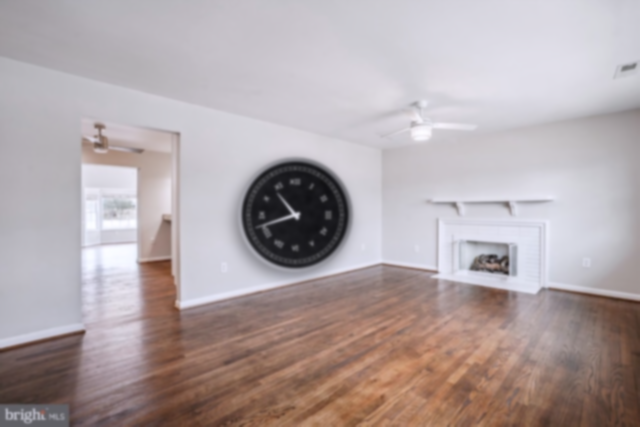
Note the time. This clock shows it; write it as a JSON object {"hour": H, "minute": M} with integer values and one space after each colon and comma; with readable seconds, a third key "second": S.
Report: {"hour": 10, "minute": 42}
